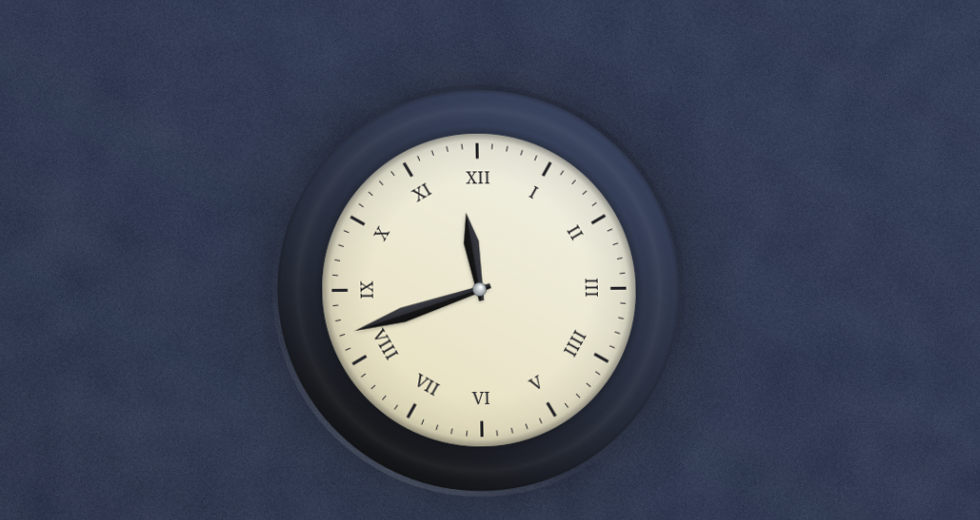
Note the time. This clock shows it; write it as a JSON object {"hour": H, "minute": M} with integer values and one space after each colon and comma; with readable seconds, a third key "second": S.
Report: {"hour": 11, "minute": 42}
